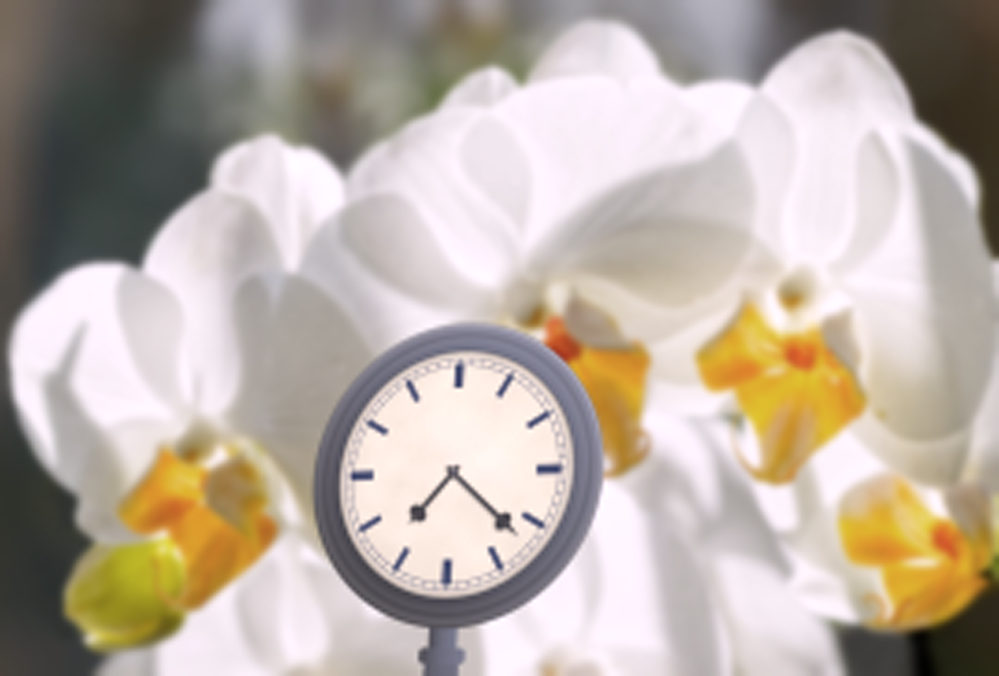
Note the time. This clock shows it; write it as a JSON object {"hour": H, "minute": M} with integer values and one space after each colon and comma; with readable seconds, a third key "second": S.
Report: {"hour": 7, "minute": 22}
